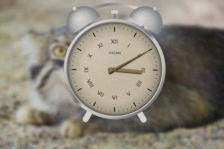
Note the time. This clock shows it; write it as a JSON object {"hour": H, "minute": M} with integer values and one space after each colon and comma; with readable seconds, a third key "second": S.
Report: {"hour": 3, "minute": 10}
